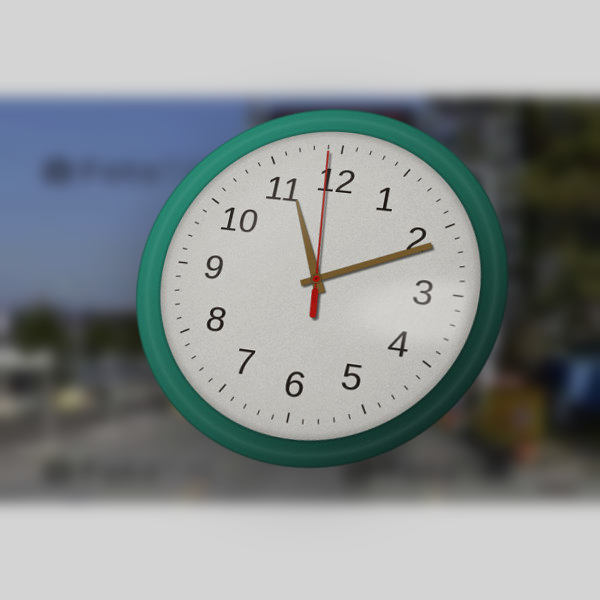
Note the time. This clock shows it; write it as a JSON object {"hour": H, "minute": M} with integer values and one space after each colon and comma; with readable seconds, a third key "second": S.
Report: {"hour": 11, "minute": 10, "second": 59}
